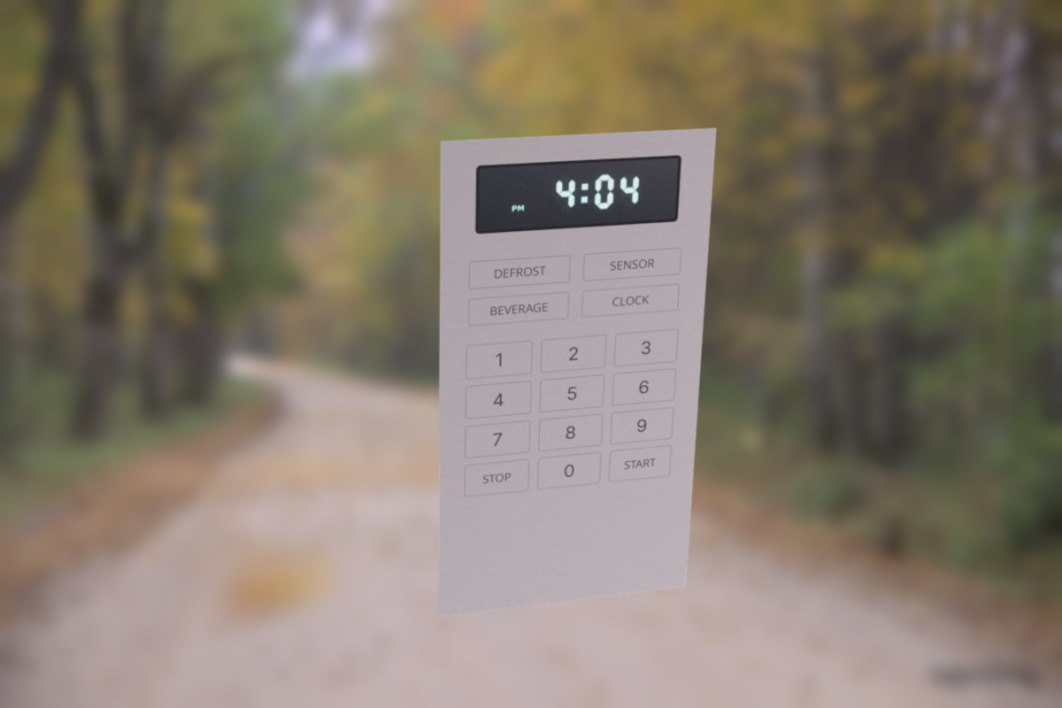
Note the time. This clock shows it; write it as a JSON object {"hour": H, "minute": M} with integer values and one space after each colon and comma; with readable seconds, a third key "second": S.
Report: {"hour": 4, "minute": 4}
